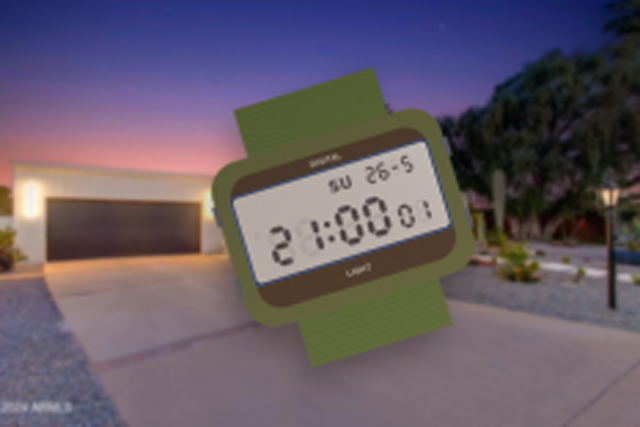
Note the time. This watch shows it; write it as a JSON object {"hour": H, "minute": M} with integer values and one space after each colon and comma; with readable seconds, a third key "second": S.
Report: {"hour": 21, "minute": 0, "second": 1}
